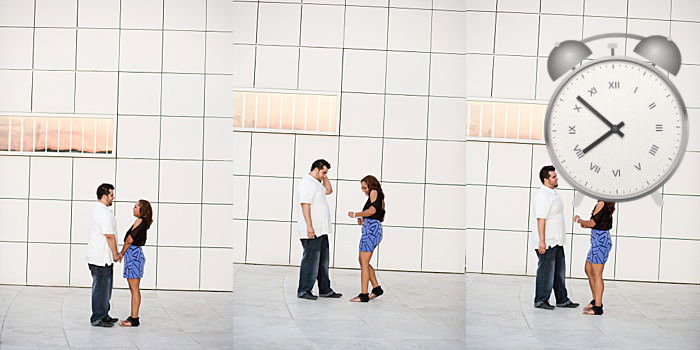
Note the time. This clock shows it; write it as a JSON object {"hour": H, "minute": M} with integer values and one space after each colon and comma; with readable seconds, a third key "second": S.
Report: {"hour": 7, "minute": 52}
